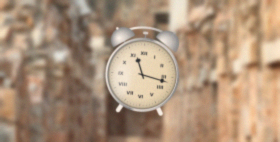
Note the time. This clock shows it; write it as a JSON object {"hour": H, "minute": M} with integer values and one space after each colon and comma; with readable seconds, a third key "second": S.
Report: {"hour": 11, "minute": 17}
